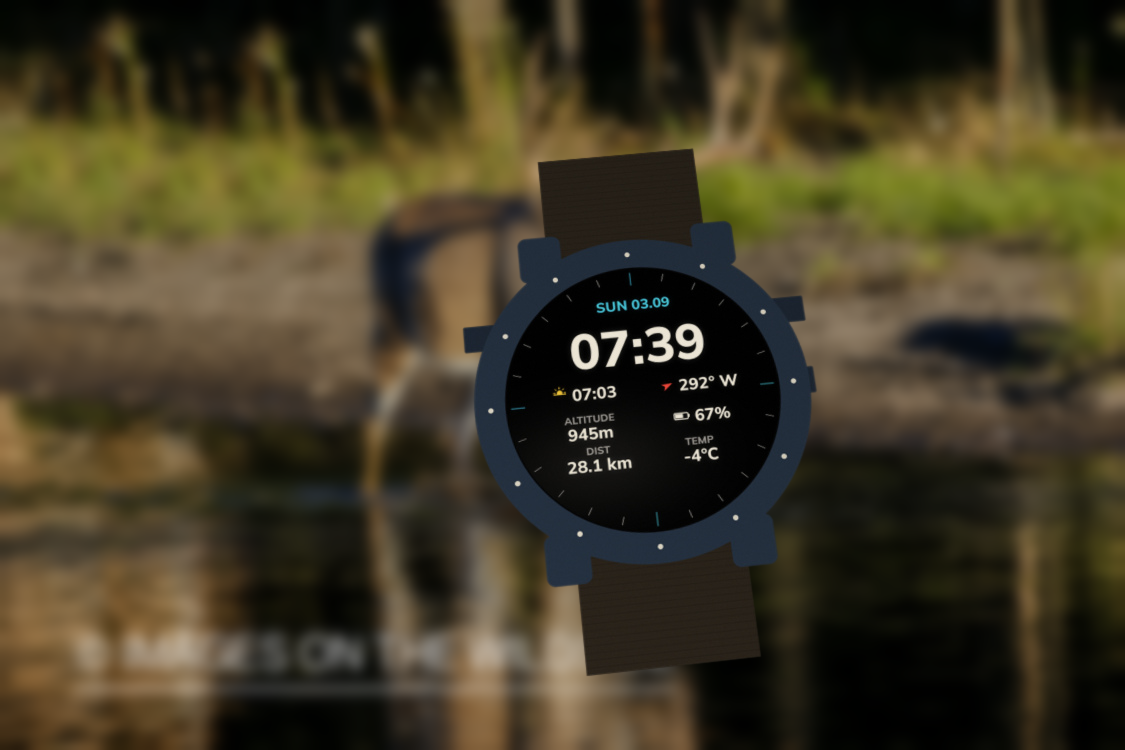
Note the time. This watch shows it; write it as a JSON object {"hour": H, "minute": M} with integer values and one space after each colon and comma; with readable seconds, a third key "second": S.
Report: {"hour": 7, "minute": 39}
